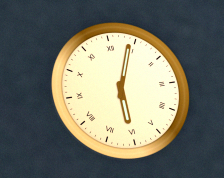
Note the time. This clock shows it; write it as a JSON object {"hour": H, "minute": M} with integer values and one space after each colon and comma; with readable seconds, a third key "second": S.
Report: {"hour": 6, "minute": 4}
